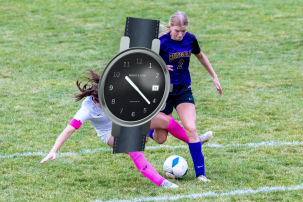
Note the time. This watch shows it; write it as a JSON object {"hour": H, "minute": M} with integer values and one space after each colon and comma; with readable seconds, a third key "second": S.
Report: {"hour": 10, "minute": 22}
